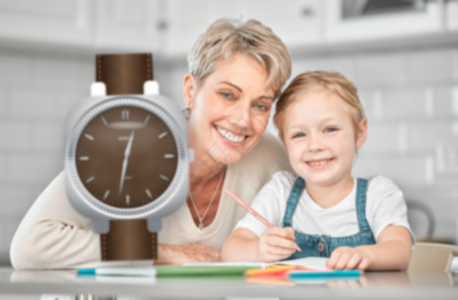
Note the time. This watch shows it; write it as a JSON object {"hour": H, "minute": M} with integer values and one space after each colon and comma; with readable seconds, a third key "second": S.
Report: {"hour": 12, "minute": 32}
